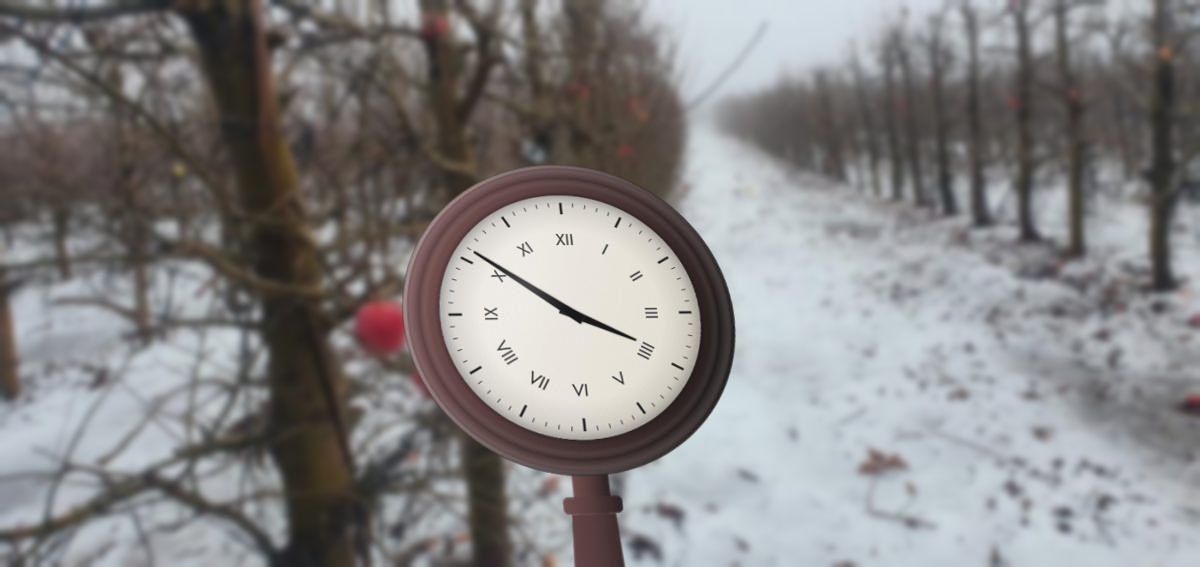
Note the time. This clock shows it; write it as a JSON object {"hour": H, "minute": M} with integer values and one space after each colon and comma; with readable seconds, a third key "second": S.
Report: {"hour": 3, "minute": 51}
